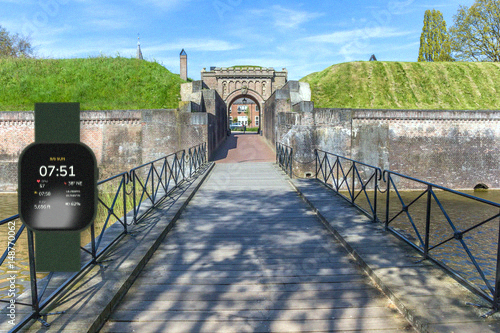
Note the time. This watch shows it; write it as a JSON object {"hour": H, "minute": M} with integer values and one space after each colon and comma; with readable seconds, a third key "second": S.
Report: {"hour": 7, "minute": 51}
